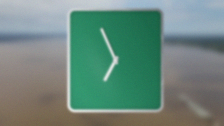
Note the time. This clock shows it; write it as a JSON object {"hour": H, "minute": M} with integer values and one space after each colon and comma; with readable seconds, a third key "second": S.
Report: {"hour": 6, "minute": 56}
